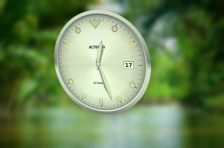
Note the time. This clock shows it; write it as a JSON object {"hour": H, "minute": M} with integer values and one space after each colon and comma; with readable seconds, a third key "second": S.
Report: {"hour": 12, "minute": 27}
